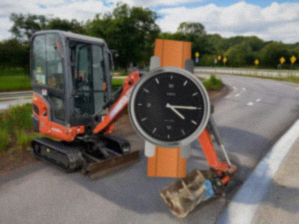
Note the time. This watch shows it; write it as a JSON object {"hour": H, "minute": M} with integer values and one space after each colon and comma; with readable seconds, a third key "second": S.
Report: {"hour": 4, "minute": 15}
